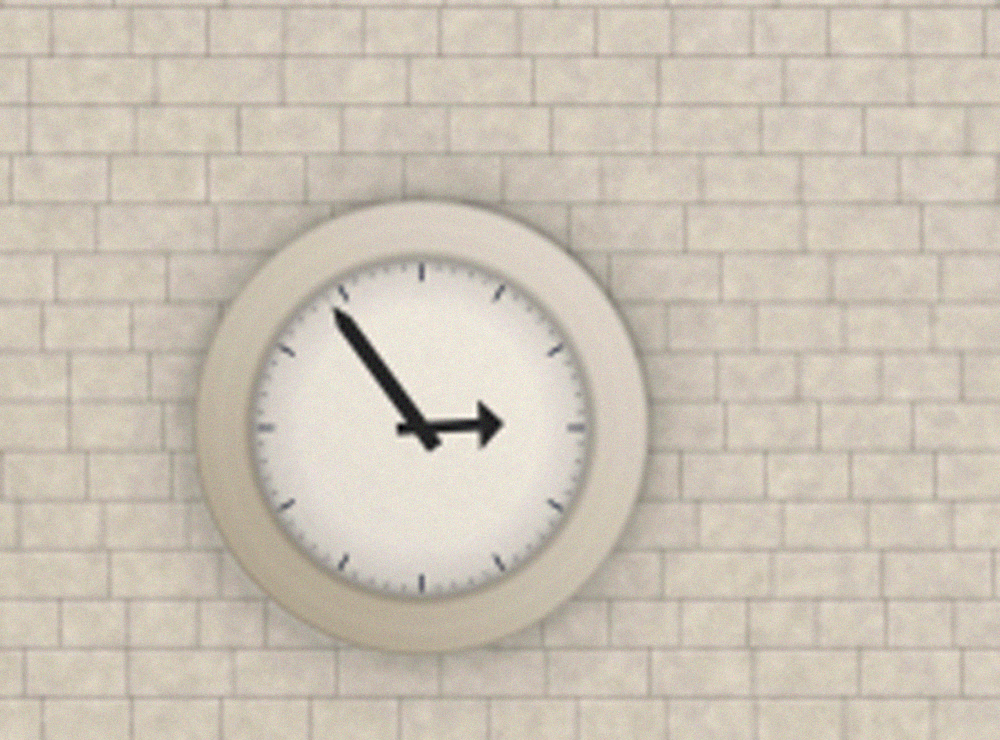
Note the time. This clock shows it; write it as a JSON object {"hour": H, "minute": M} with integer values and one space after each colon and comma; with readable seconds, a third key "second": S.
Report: {"hour": 2, "minute": 54}
